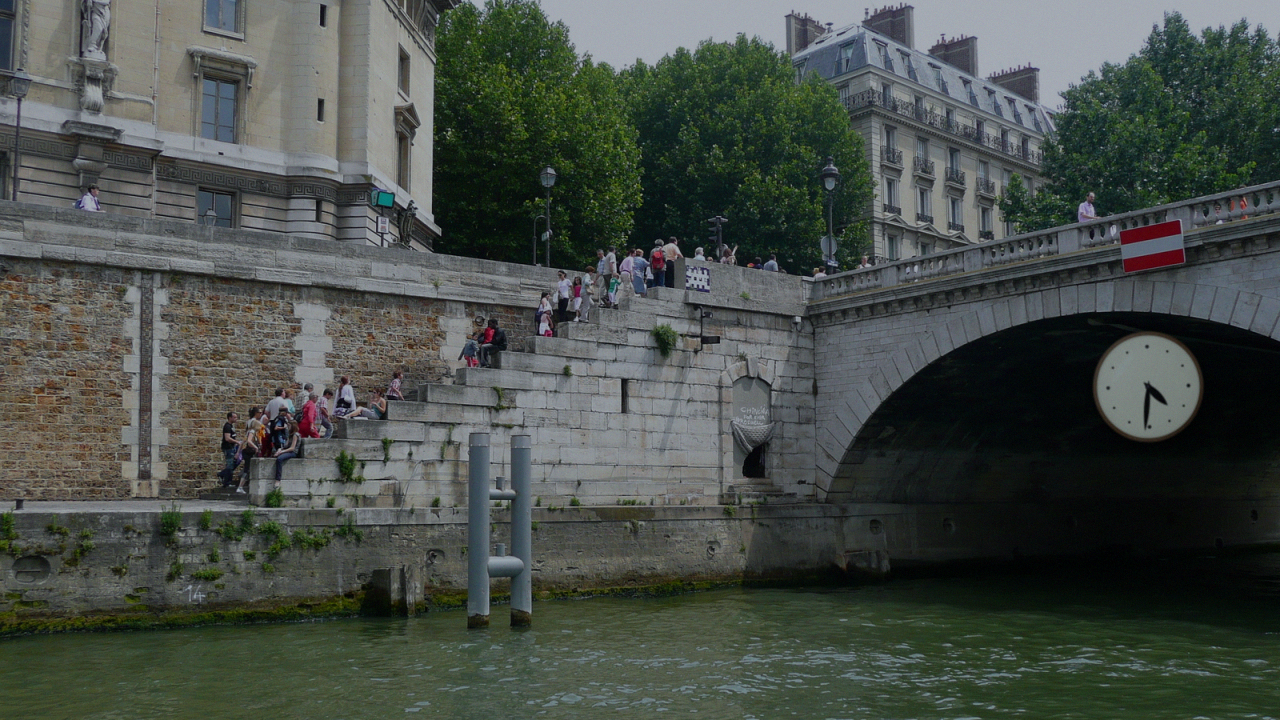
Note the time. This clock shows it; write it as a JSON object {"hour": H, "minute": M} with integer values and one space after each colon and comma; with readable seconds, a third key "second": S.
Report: {"hour": 4, "minute": 31}
